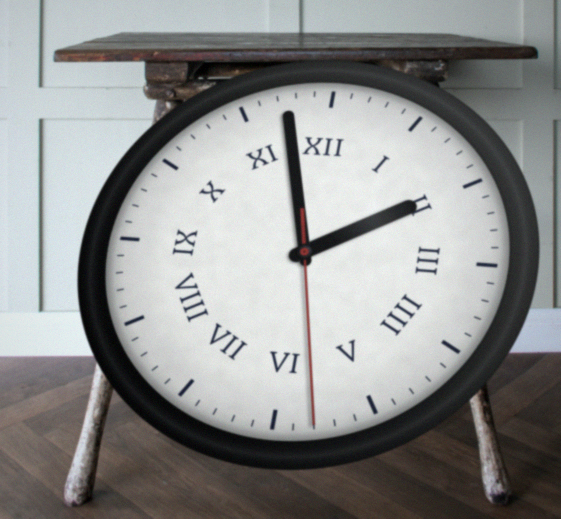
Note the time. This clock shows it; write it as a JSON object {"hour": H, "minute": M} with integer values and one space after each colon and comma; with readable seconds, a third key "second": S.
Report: {"hour": 1, "minute": 57, "second": 28}
